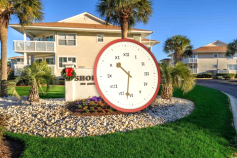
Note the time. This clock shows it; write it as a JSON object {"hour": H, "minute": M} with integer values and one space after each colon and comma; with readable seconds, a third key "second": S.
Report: {"hour": 10, "minute": 32}
